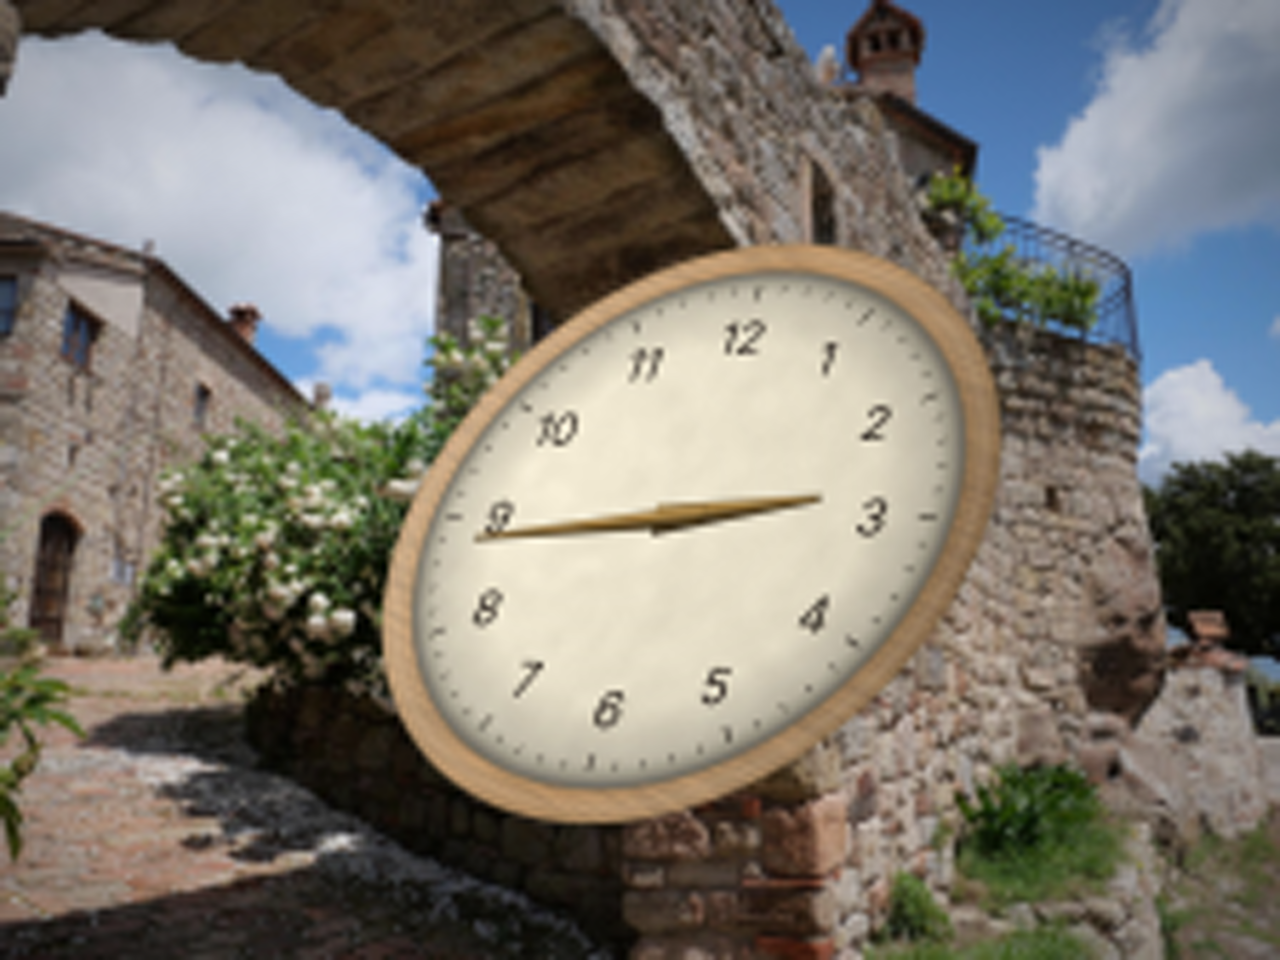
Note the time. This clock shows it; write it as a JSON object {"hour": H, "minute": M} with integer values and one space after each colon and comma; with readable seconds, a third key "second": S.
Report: {"hour": 2, "minute": 44}
